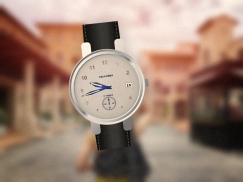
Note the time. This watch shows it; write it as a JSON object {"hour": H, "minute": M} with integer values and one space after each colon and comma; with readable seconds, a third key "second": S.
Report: {"hour": 9, "minute": 43}
